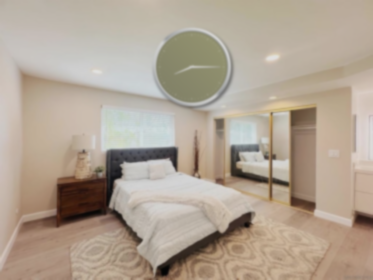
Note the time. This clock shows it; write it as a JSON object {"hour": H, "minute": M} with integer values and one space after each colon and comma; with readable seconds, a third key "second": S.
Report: {"hour": 8, "minute": 15}
